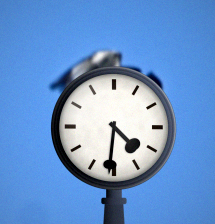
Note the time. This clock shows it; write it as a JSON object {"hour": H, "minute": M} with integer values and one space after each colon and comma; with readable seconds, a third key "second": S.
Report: {"hour": 4, "minute": 31}
